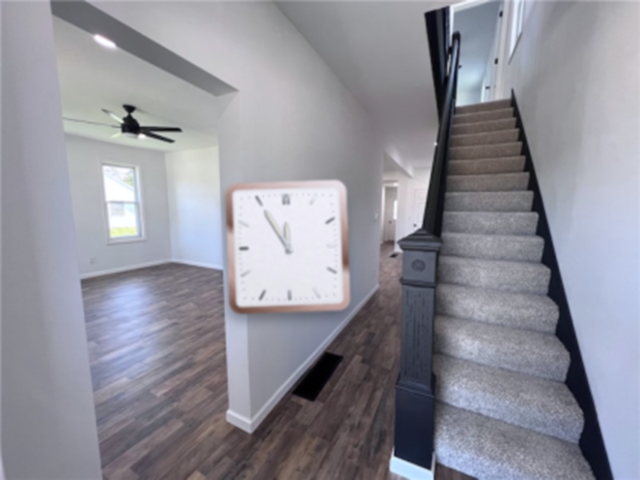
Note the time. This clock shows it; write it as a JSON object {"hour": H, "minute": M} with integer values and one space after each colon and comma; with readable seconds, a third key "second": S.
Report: {"hour": 11, "minute": 55}
